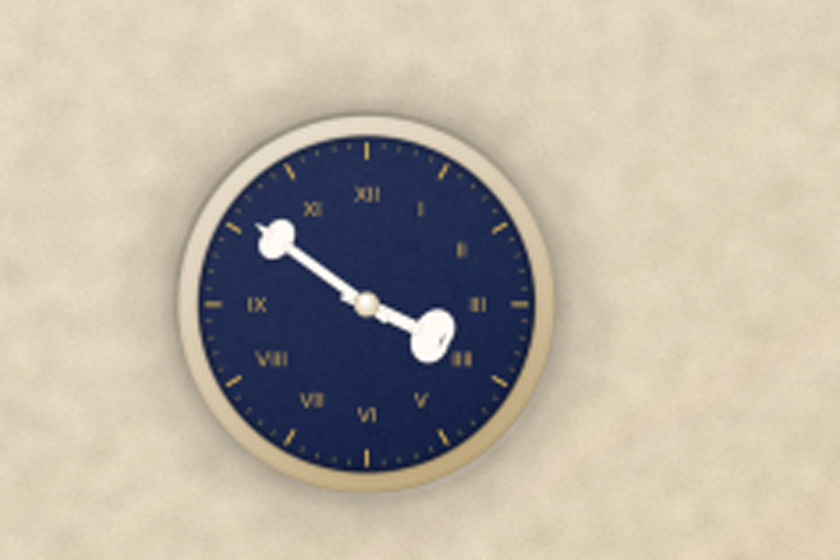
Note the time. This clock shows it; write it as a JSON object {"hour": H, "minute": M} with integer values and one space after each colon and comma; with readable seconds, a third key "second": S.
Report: {"hour": 3, "minute": 51}
